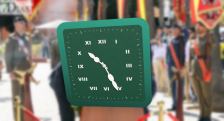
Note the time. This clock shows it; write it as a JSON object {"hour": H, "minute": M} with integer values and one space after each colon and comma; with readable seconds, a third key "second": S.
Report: {"hour": 10, "minute": 26}
